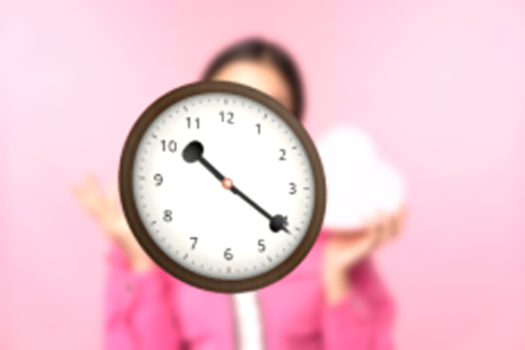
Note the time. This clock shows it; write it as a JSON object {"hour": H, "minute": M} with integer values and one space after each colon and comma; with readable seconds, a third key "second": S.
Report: {"hour": 10, "minute": 21}
